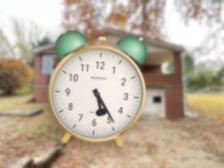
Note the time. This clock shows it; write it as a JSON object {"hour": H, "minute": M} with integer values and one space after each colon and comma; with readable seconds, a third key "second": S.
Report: {"hour": 5, "minute": 24}
